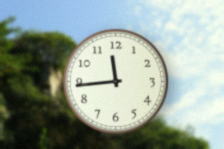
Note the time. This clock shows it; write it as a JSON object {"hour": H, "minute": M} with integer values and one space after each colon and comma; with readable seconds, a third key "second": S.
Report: {"hour": 11, "minute": 44}
